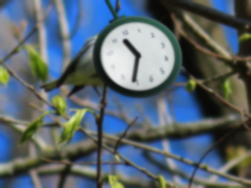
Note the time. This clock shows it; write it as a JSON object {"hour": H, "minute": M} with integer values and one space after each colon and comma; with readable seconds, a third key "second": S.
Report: {"hour": 11, "minute": 36}
